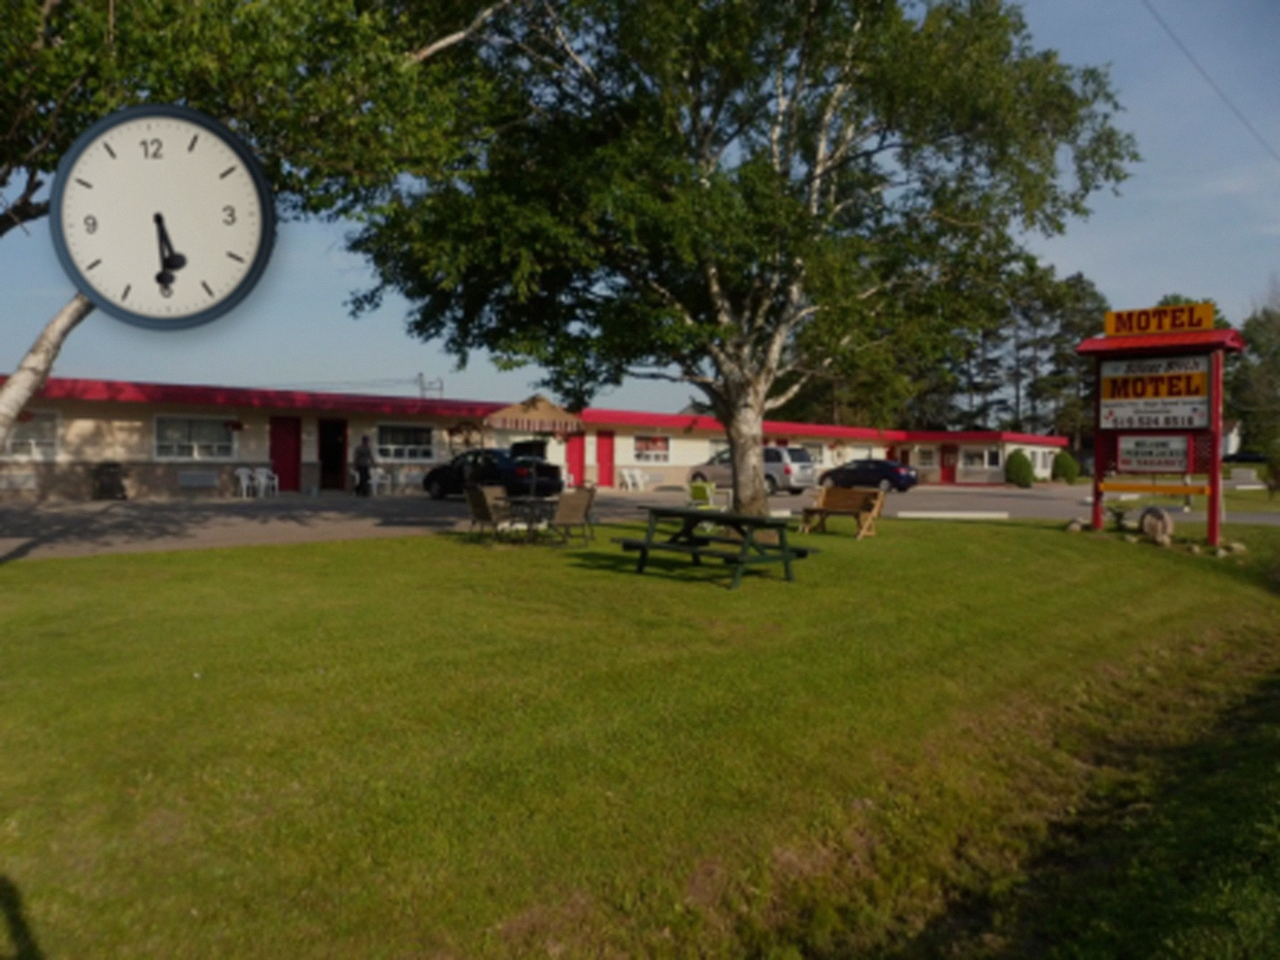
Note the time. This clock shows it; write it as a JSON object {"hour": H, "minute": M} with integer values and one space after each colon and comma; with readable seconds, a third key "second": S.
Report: {"hour": 5, "minute": 30}
